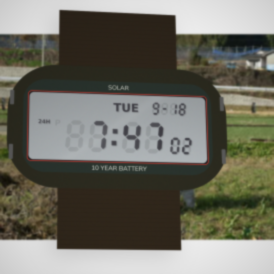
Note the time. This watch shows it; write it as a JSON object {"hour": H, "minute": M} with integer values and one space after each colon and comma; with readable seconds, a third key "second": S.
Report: {"hour": 7, "minute": 47, "second": 2}
